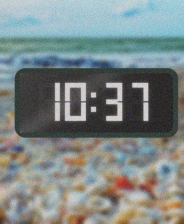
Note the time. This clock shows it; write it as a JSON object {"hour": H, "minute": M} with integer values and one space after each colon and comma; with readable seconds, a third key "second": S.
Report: {"hour": 10, "minute": 37}
